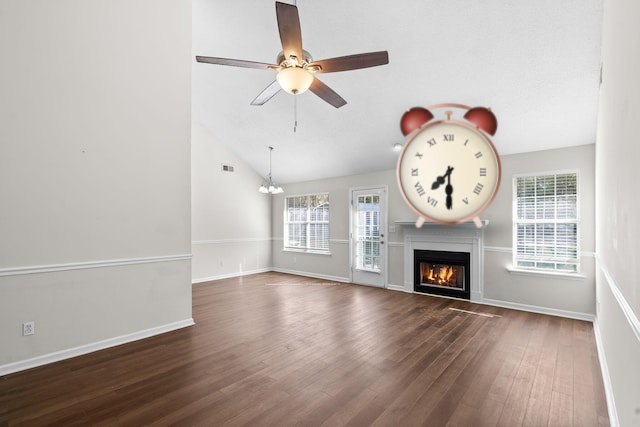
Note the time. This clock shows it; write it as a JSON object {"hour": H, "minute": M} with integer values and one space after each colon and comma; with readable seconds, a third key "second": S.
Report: {"hour": 7, "minute": 30}
